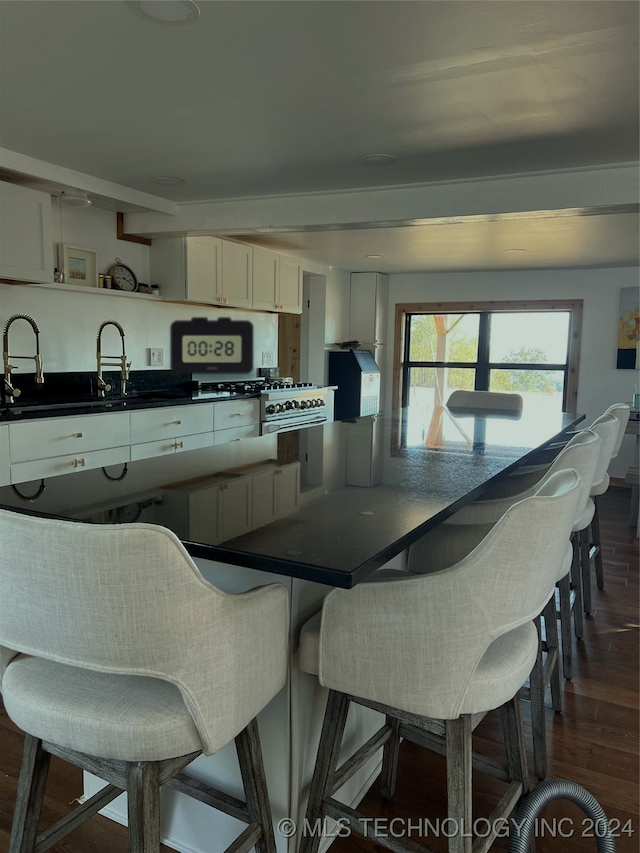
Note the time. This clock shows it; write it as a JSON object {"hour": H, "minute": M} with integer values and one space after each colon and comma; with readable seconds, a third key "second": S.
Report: {"hour": 0, "minute": 28}
